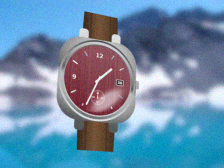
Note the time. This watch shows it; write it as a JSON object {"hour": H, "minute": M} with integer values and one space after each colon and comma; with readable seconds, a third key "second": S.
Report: {"hour": 1, "minute": 34}
